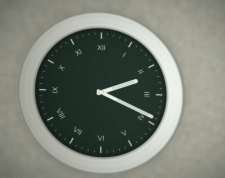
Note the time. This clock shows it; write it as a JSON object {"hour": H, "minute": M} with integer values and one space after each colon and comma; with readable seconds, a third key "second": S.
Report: {"hour": 2, "minute": 19}
